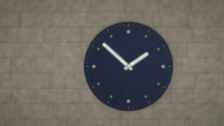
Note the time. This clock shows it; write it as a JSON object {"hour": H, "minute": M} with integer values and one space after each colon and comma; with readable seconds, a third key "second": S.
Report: {"hour": 1, "minute": 52}
